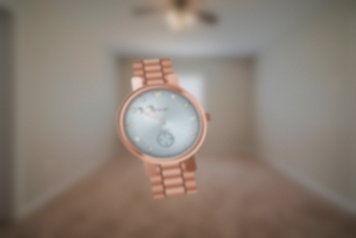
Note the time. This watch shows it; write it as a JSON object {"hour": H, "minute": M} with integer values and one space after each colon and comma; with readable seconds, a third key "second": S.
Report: {"hour": 10, "minute": 51}
